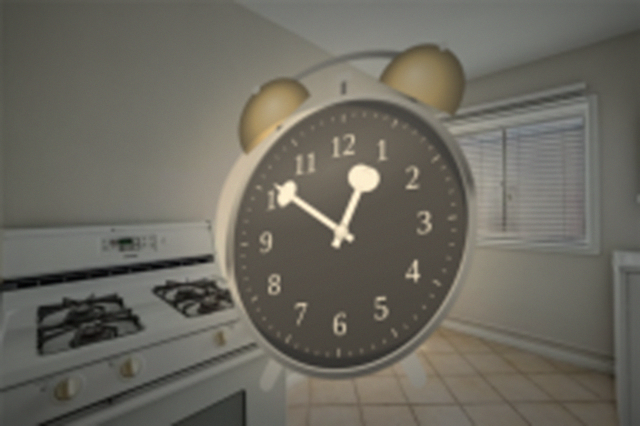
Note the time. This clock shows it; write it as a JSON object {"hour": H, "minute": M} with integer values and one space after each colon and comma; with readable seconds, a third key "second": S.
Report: {"hour": 12, "minute": 51}
